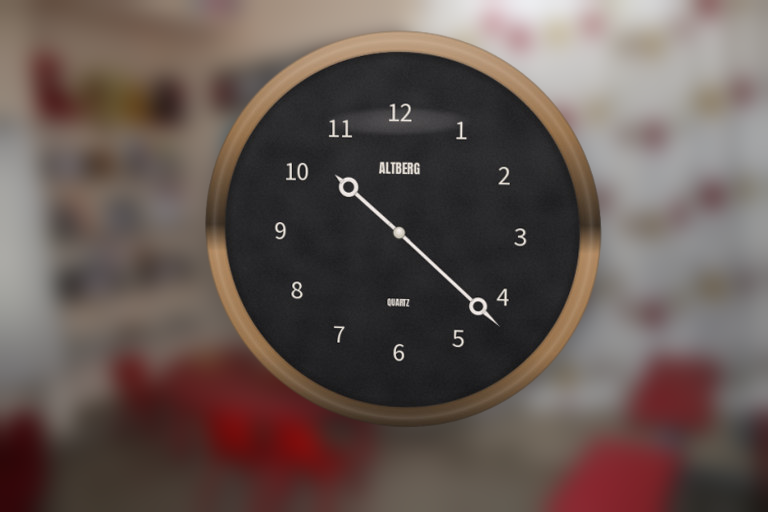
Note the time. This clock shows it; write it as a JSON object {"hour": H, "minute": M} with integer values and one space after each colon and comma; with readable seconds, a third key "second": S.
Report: {"hour": 10, "minute": 22}
